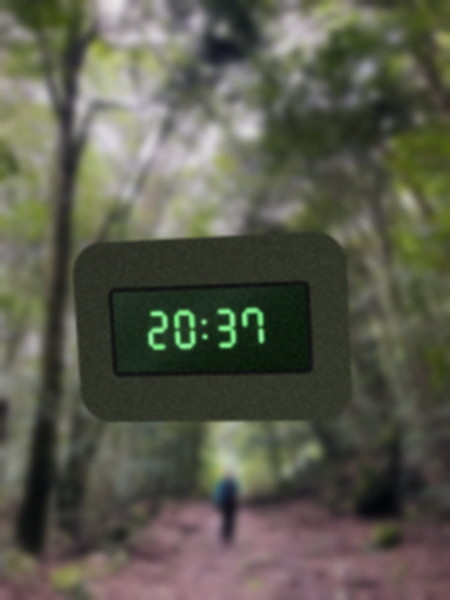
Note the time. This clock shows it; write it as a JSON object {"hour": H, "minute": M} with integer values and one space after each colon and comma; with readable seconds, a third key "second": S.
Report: {"hour": 20, "minute": 37}
